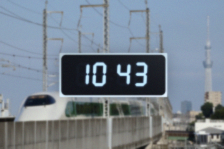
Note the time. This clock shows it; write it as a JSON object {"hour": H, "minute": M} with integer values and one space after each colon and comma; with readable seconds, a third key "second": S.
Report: {"hour": 10, "minute": 43}
